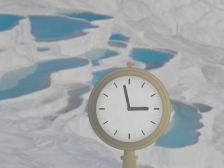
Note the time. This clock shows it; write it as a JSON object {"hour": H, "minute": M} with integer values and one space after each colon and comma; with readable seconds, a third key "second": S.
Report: {"hour": 2, "minute": 58}
